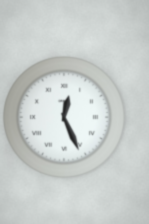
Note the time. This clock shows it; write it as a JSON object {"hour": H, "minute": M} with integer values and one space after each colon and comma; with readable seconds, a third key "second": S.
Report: {"hour": 12, "minute": 26}
